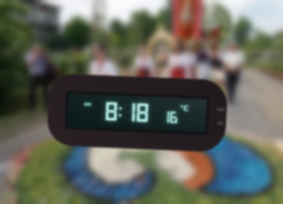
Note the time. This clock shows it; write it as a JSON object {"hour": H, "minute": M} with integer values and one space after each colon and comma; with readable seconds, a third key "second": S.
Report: {"hour": 8, "minute": 18}
